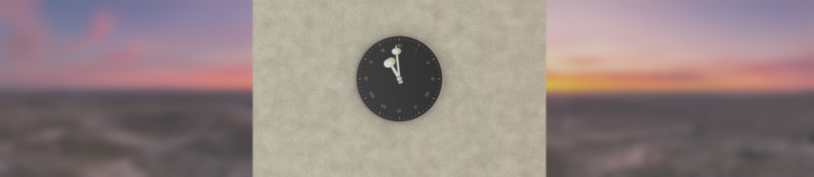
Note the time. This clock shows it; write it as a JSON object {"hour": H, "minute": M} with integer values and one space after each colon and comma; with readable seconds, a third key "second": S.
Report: {"hour": 10, "minute": 59}
